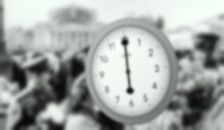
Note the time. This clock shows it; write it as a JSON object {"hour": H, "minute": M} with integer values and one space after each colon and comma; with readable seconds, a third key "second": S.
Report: {"hour": 6, "minute": 0}
